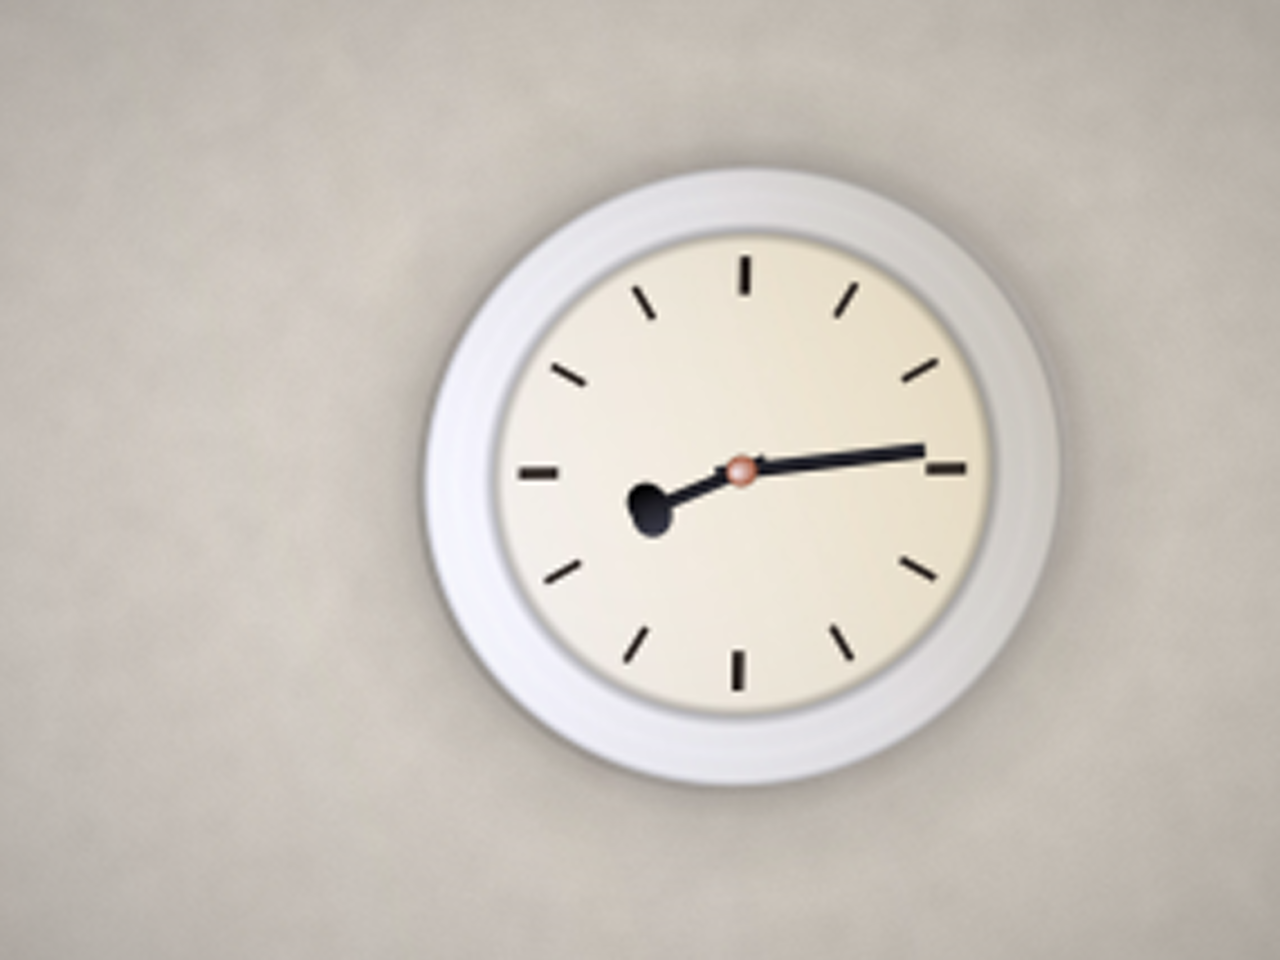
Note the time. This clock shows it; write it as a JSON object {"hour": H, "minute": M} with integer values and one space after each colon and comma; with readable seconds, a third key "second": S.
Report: {"hour": 8, "minute": 14}
